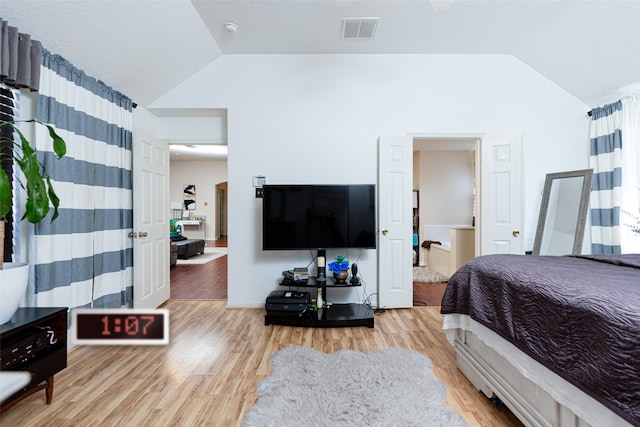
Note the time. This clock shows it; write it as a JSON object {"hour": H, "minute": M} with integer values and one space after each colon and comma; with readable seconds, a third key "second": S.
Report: {"hour": 1, "minute": 7}
